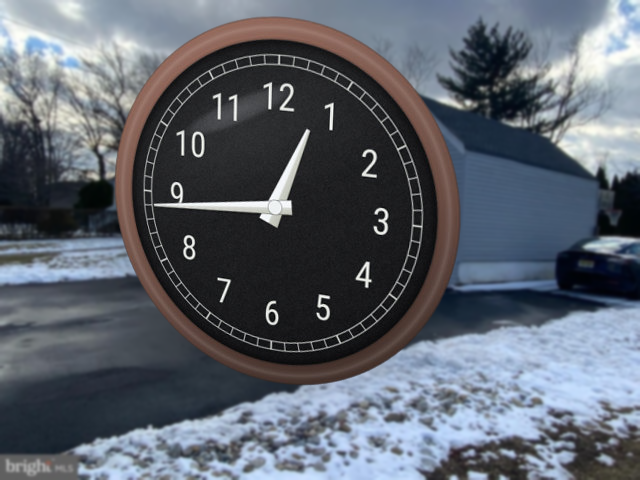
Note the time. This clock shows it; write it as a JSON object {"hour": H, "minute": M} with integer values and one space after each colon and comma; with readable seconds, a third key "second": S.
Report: {"hour": 12, "minute": 44}
